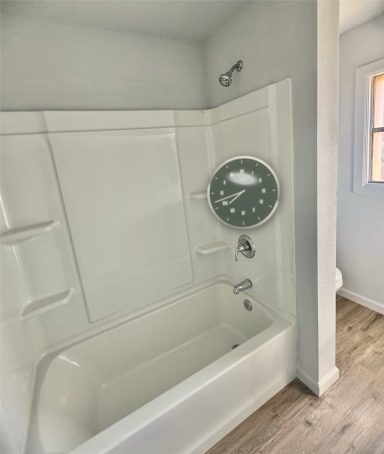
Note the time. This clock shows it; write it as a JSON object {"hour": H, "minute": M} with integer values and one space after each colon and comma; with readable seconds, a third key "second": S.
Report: {"hour": 7, "minute": 42}
